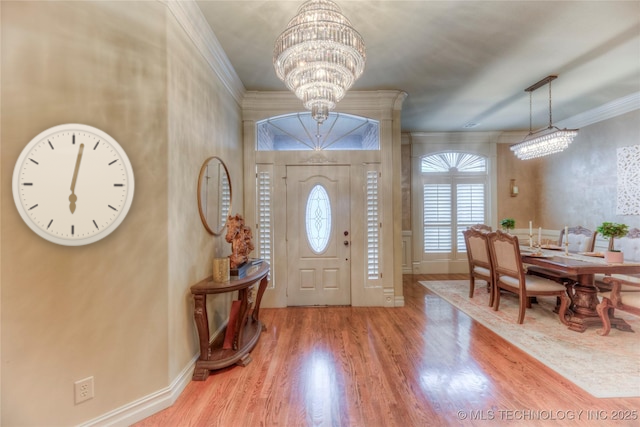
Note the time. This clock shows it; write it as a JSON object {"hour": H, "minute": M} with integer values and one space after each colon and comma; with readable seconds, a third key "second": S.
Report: {"hour": 6, "minute": 2}
